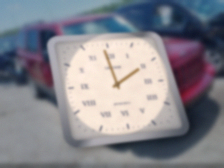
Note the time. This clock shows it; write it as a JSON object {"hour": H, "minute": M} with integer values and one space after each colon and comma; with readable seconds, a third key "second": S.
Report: {"hour": 1, "minute": 59}
